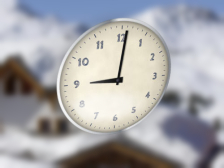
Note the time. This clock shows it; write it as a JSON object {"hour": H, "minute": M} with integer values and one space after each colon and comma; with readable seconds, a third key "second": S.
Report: {"hour": 9, "minute": 1}
